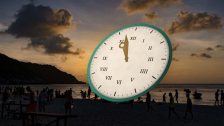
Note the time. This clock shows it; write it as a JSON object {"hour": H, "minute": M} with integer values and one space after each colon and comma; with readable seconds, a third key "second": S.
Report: {"hour": 10, "minute": 57}
